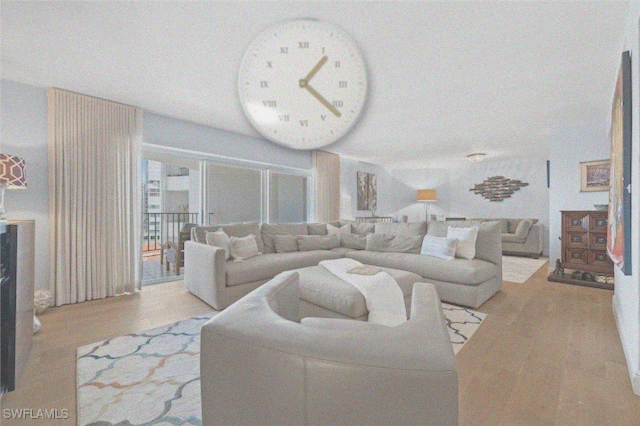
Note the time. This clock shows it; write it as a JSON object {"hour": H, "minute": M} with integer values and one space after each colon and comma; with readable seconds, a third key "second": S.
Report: {"hour": 1, "minute": 22}
